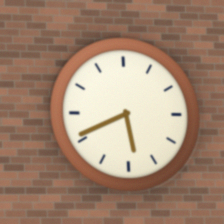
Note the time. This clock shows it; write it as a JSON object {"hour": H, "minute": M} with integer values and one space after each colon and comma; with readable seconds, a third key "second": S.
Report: {"hour": 5, "minute": 41}
